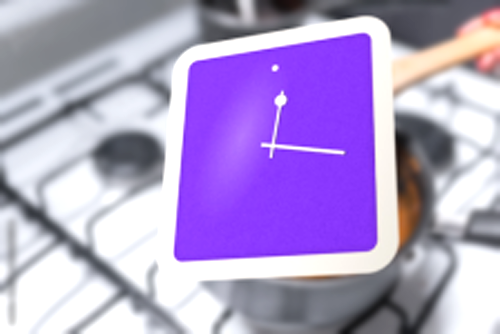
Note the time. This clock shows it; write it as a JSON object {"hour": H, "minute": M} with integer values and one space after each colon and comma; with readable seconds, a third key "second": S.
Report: {"hour": 12, "minute": 17}
